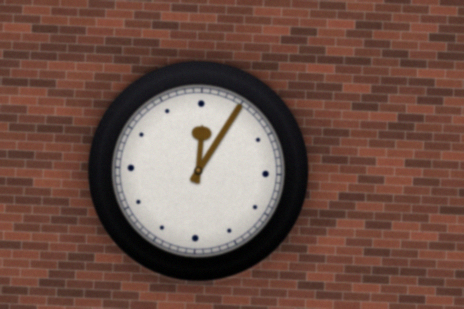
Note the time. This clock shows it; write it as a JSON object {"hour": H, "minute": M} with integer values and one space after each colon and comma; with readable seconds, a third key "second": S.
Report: {"hour": 12, "minute": 5}
